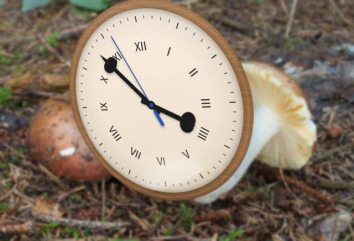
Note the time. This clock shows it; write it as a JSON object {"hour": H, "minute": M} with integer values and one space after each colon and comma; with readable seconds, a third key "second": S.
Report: {"hour": 3, "minute": 52, "second": 56}
